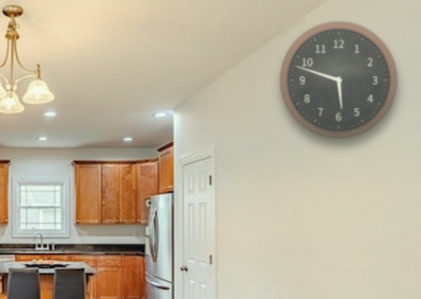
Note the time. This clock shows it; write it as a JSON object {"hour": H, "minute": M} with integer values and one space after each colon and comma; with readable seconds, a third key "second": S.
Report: {"hour": 5, "minute": 48}
